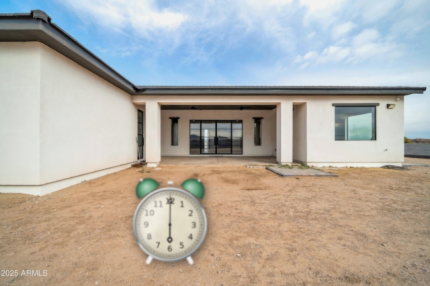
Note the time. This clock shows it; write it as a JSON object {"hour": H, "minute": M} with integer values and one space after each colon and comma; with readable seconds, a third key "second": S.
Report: {"hour": 6, "minute": 0}
